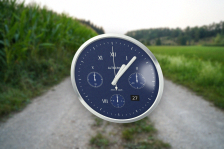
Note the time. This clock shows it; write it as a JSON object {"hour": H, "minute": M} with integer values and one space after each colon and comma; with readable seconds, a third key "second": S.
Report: {"hour": 1, "minute": 7}
